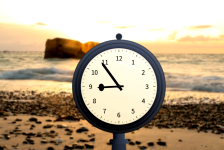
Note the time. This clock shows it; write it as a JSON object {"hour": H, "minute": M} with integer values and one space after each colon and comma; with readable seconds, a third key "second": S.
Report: {"hour": 8, "minute": 54}
